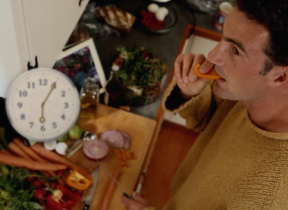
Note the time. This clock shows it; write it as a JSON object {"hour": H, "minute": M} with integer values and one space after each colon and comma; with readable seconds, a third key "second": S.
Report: {"hour": 6, "minute": 5}
